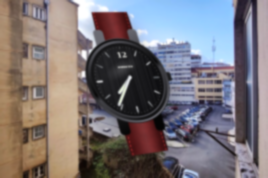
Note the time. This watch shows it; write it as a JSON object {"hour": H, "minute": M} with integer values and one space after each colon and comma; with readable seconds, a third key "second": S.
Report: {"hour": 7, "minute": 36}
